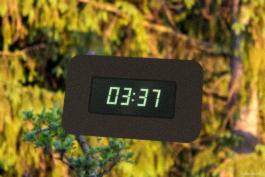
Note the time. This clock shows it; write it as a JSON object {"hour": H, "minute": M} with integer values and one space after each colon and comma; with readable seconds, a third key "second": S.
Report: {"hour": 3, "minute": 37}
